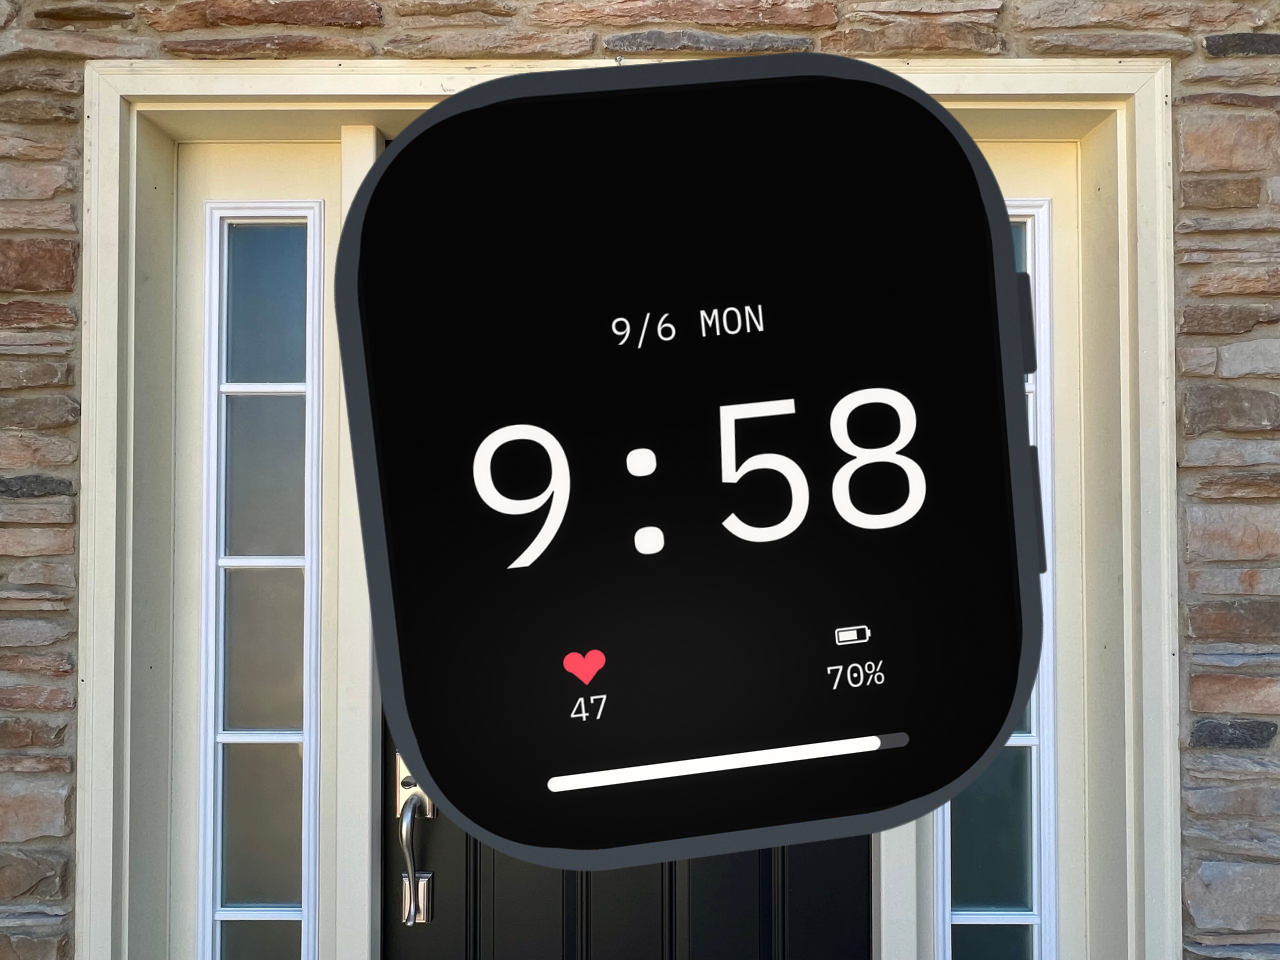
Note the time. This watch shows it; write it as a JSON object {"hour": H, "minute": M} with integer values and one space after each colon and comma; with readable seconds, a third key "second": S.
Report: {"hour": 9, "minute": 58}
